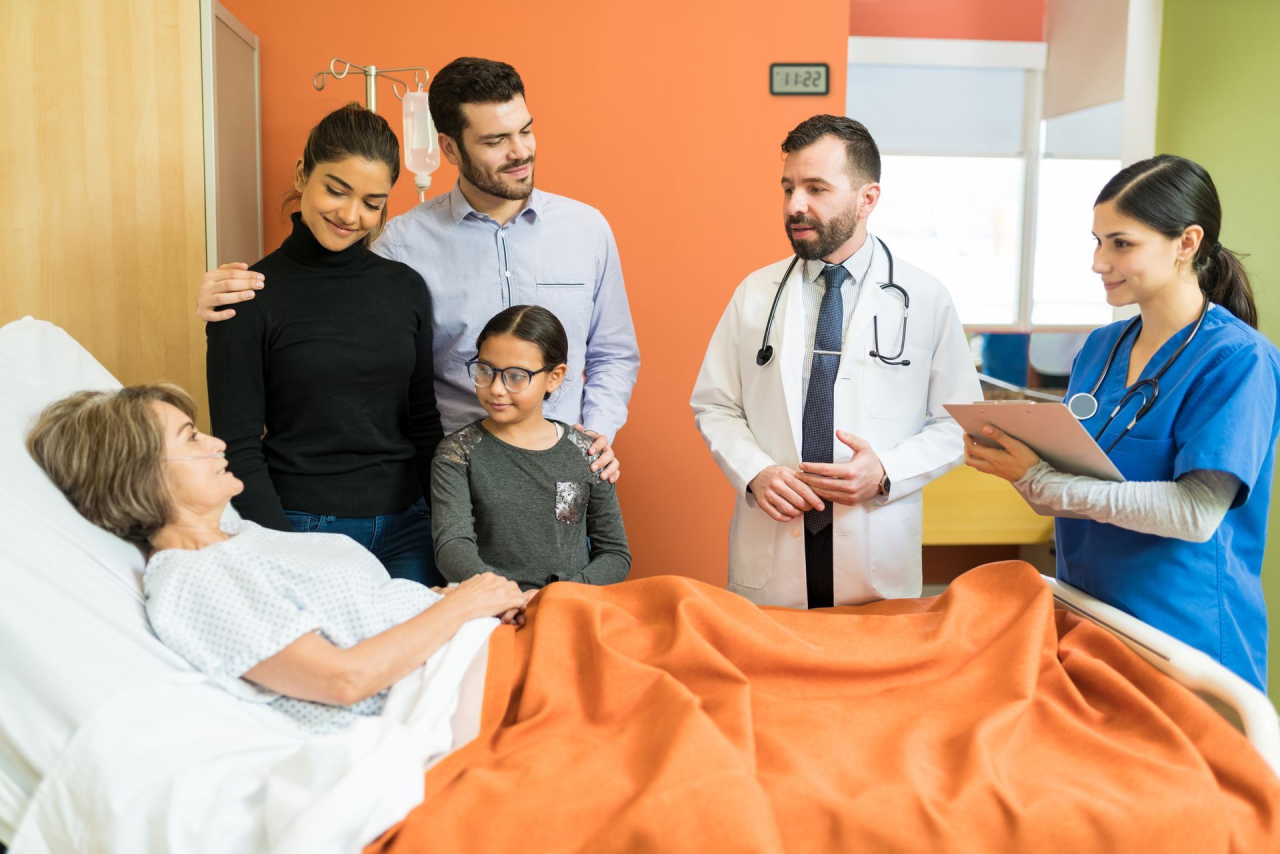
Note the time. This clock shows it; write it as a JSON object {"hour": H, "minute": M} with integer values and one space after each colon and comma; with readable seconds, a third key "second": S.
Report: {"hour": 11, "minute": 22}
